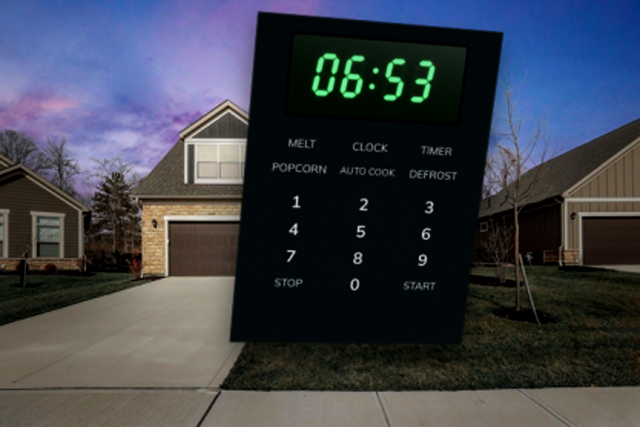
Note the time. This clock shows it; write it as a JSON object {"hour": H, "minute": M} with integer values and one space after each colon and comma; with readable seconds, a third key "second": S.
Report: {"hour": 6, "minute": 53}
